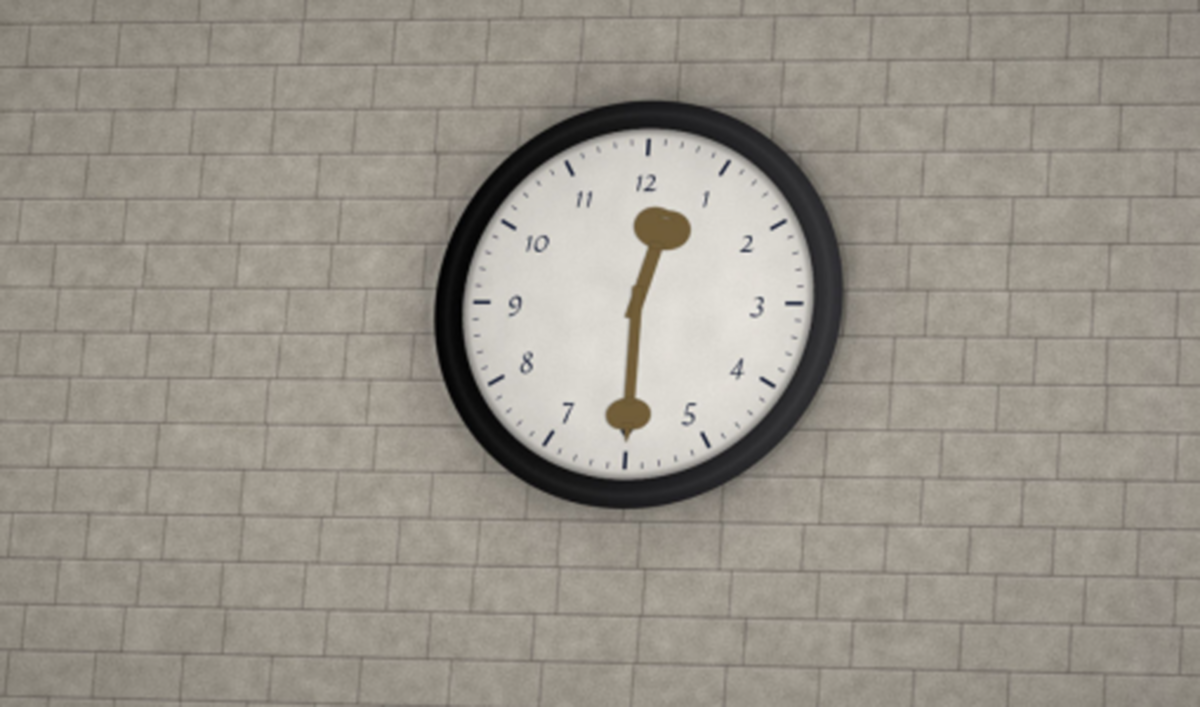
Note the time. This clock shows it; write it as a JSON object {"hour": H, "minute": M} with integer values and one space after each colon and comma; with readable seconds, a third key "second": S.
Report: {"hour": 12, "minute": 30}
